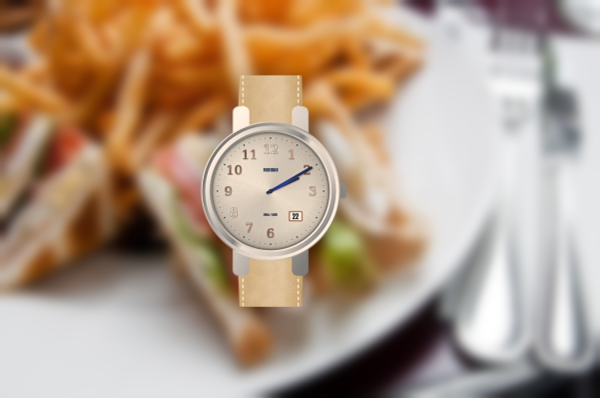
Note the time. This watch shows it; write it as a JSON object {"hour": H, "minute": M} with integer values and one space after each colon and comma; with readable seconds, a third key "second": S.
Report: {"hour": 2, "minute": 10}
